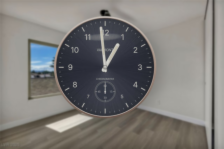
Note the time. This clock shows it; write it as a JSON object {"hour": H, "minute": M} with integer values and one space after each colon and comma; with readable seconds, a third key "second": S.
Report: {"hour": 12, "minute": 59}
